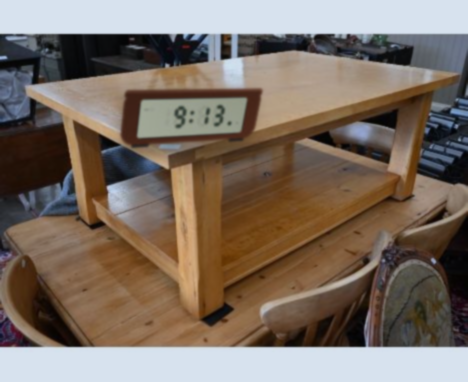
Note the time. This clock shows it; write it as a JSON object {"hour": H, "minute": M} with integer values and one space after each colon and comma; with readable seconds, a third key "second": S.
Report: {"hour": 9, "minute": 13}
